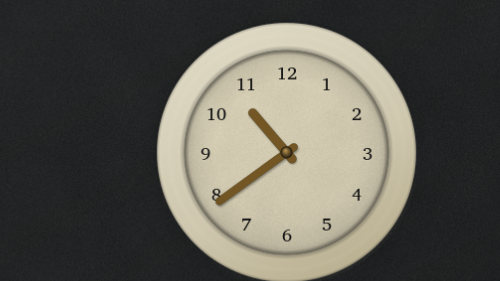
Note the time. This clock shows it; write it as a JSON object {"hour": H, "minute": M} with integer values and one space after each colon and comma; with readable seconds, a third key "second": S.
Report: {"hour": 10, "minute": 39}
